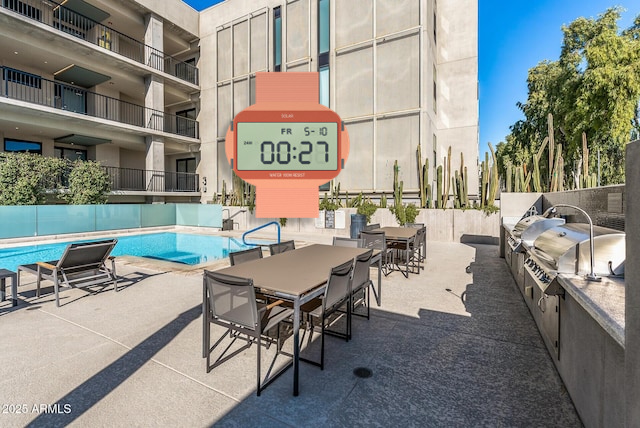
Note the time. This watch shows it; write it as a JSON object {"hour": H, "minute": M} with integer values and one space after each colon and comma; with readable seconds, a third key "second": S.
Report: {"hour": 0, "minute": 27}
